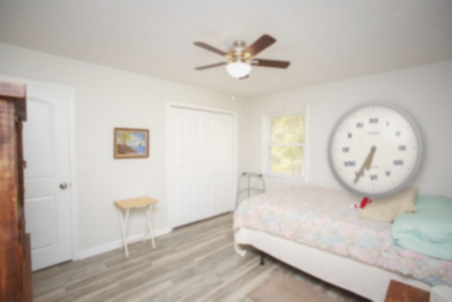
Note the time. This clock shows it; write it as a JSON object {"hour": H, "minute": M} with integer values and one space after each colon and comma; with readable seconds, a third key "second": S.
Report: {"hour": 6, "minute": 35}
